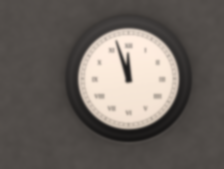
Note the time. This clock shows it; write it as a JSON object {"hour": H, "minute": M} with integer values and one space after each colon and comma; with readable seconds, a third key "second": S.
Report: {"hour": 11, "minute": 57}
